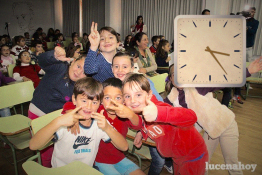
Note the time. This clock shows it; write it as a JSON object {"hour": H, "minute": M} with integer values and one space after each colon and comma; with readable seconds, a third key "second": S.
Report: {"hour": 3, "minute": 24}
